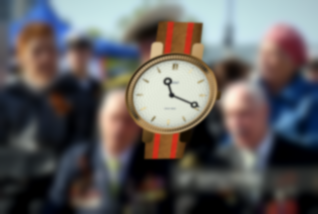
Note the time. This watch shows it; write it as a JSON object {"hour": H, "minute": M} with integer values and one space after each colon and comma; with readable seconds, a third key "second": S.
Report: {"hour": 11, "minute": 19}
